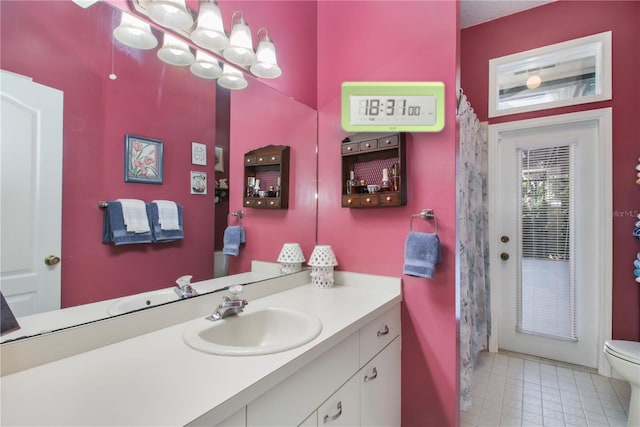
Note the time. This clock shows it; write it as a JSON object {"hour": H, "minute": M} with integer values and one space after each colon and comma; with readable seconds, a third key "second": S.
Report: {"hour": 18, "minute": 31}
